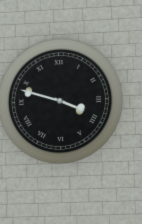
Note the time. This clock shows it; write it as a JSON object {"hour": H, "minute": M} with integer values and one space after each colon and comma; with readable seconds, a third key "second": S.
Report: {"hour": 3, "minute": 48}
